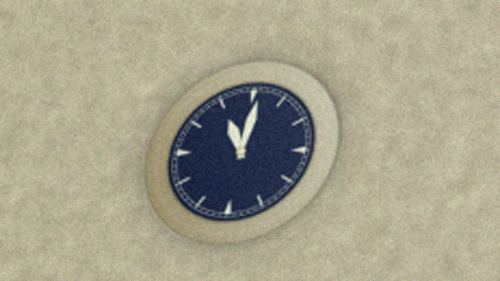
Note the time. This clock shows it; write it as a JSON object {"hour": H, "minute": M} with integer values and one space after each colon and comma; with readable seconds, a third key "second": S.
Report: {"hour": 11, "minute": 1}
